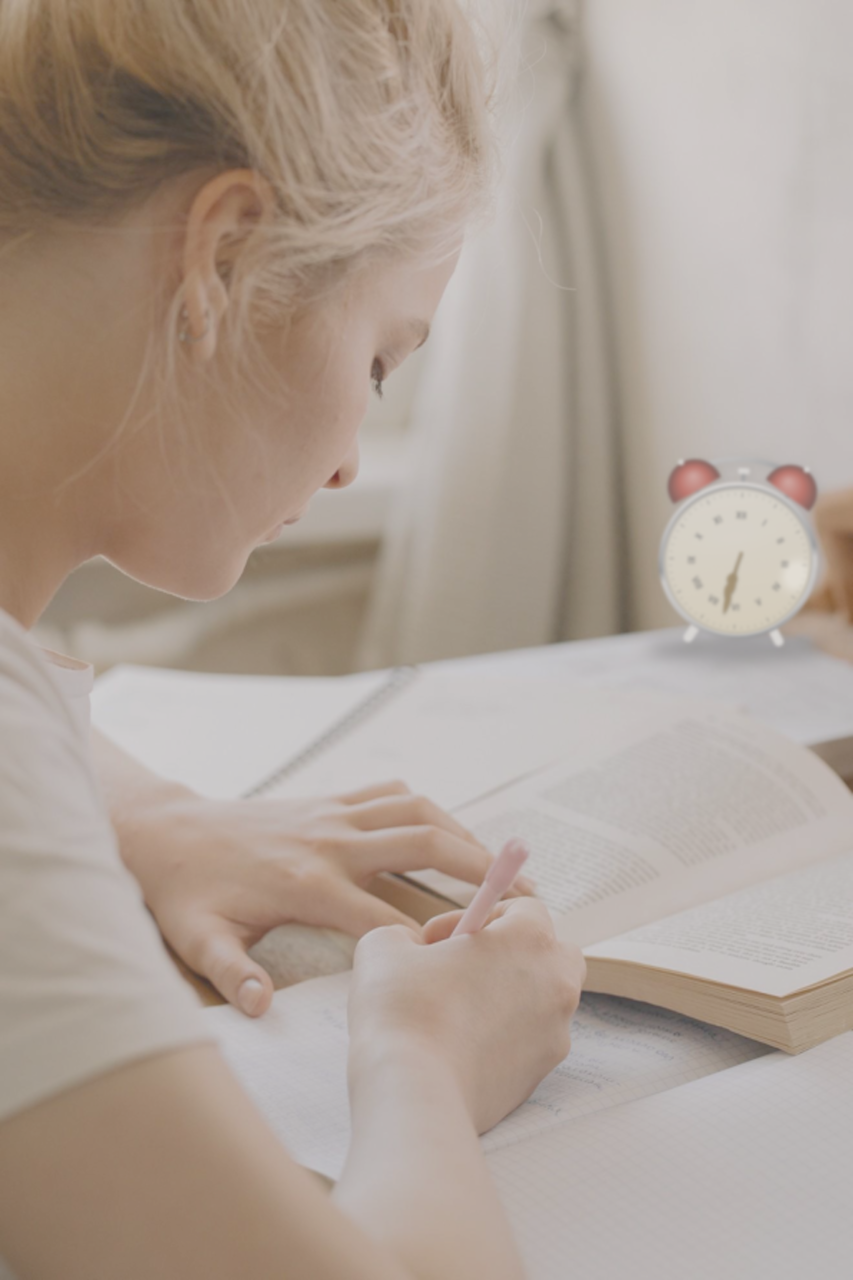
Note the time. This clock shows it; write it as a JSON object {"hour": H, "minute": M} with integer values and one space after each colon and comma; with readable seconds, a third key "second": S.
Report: {"hour": 6, "minute": 32}
